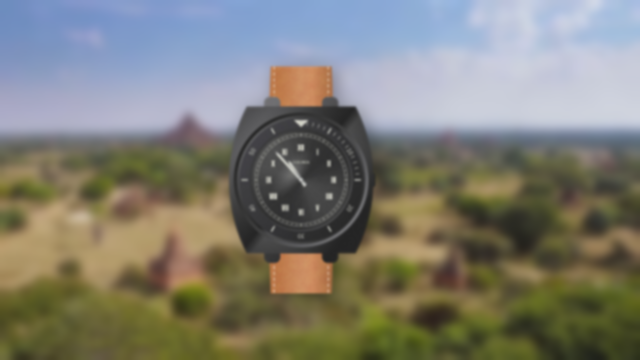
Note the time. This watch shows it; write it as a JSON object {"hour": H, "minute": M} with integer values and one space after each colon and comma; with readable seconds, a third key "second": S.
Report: {"hour": 10, "minute": 53}
